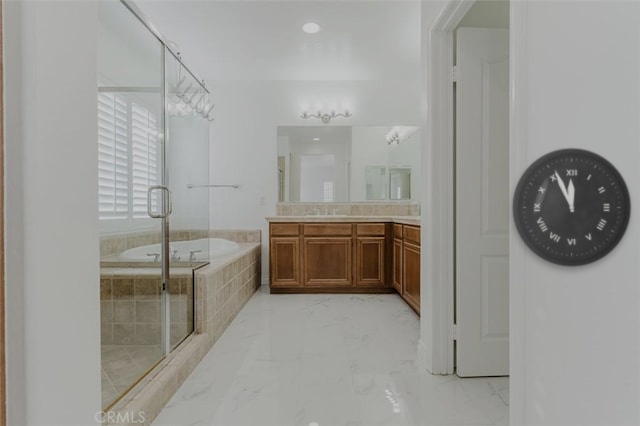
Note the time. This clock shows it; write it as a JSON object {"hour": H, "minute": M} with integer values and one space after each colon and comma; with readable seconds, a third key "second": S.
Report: {"hour": 11, "minute": 56}
